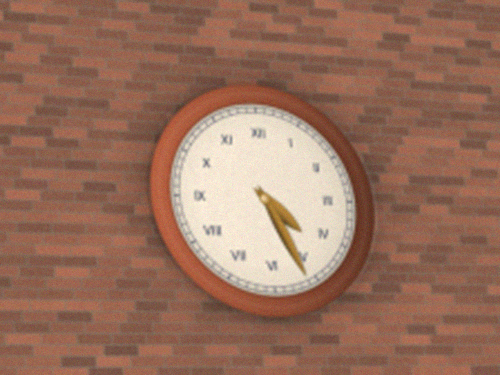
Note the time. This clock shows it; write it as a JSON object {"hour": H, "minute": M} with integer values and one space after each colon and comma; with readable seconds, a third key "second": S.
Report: {"hour": 4, "minute": 26}
